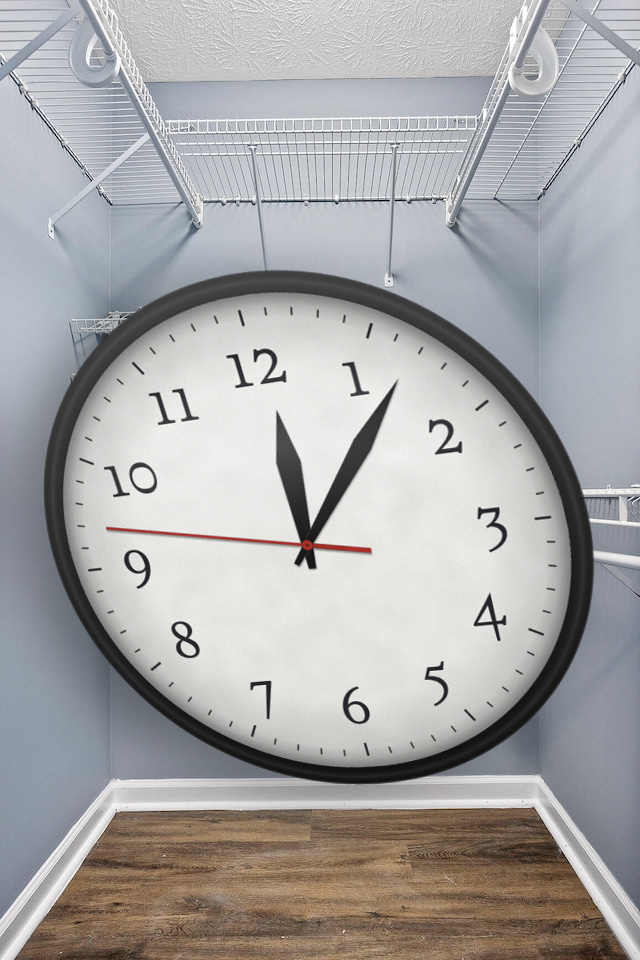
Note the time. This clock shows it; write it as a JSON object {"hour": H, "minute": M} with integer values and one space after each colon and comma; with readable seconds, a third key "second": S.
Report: {"hour": 12, "minute": 6, "second": 47}
